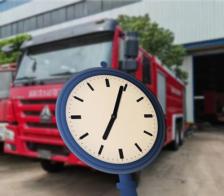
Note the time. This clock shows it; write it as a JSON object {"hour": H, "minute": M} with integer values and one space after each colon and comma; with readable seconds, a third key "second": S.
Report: {"hour": 7, "minute": 4}
